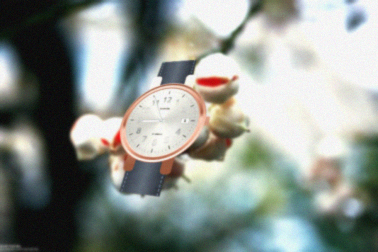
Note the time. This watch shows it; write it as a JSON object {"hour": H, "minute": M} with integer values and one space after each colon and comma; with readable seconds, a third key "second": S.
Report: {"hour": 8, "minute": 55}
